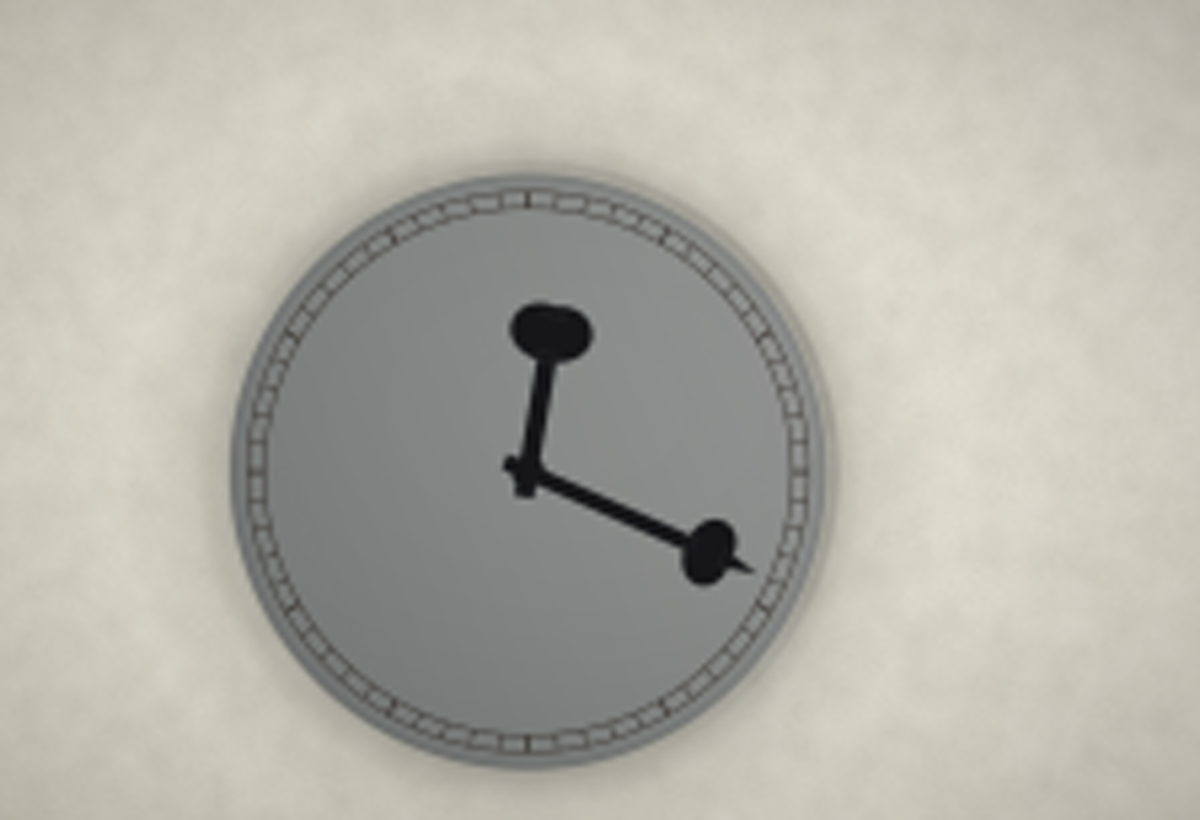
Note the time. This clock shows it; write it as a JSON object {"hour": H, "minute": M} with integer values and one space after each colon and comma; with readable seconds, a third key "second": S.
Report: {"hour": 12, "minute": 19}
